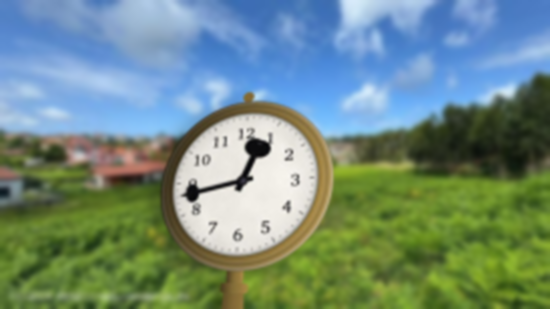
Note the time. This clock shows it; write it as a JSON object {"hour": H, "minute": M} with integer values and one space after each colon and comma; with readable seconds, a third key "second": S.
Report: {"hour": 12, "minute": 43}
